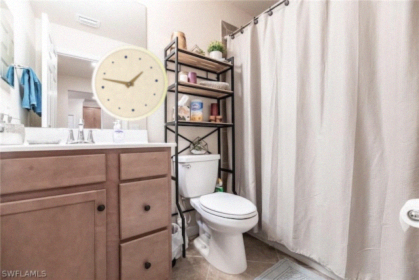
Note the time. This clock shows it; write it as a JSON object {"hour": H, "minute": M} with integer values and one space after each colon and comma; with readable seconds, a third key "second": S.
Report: {"hour": 1, "minute": 48}
